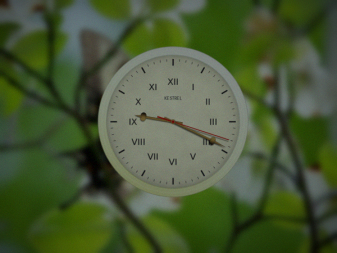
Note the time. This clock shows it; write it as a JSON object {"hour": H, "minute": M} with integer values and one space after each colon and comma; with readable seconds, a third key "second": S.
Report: {"hour": 9, "minute": 19, "second": 18}
